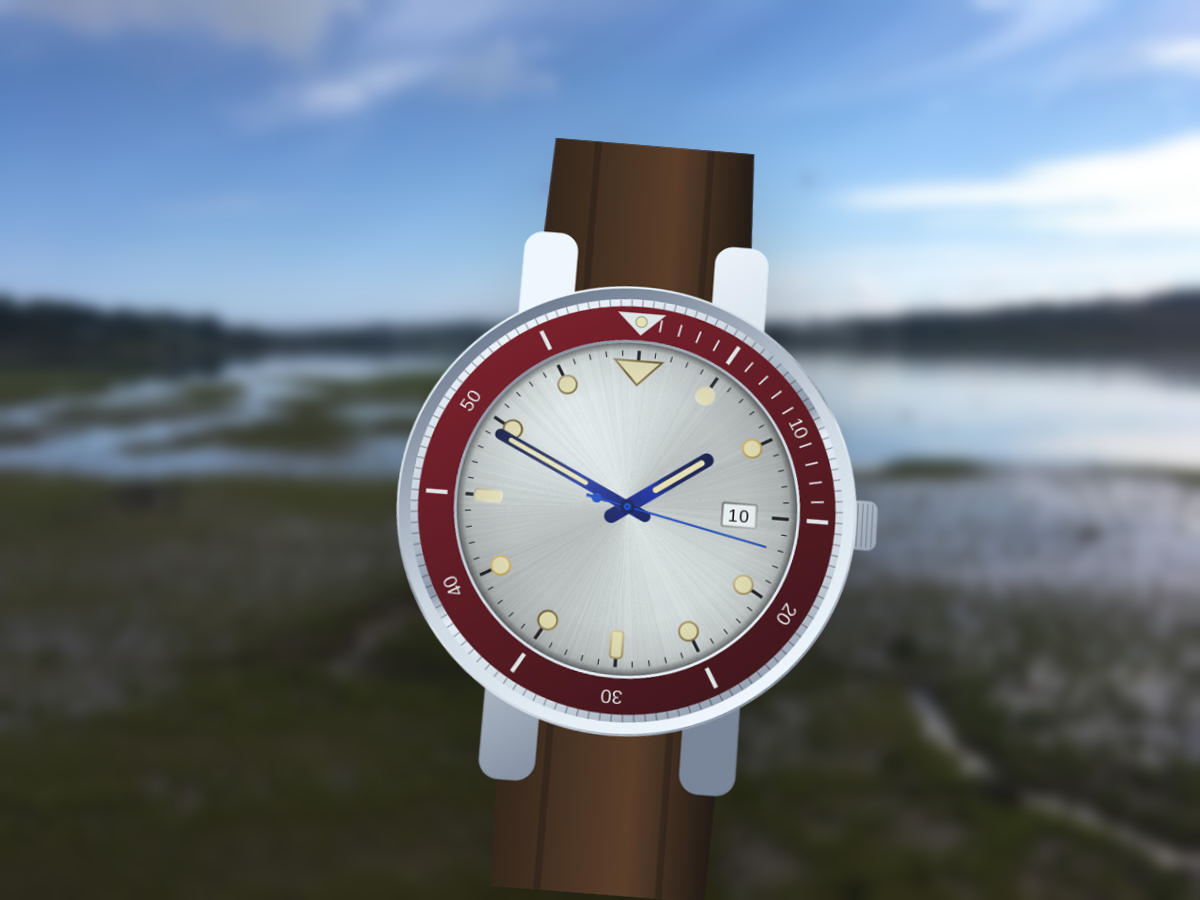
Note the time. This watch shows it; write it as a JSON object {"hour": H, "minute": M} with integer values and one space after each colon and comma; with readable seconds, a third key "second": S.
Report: {"hour": 1, "minute": 49, "second": 17}
